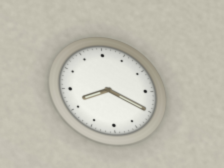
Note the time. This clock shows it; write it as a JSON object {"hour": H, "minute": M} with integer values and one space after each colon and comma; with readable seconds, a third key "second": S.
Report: {"hour": 8, "minute": 20}
